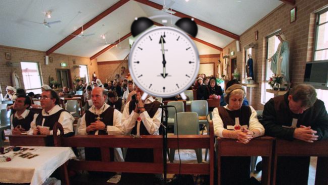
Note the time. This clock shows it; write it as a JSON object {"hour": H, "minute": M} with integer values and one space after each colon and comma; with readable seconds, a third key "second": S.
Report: {"hour": 5, "minute": 59}
